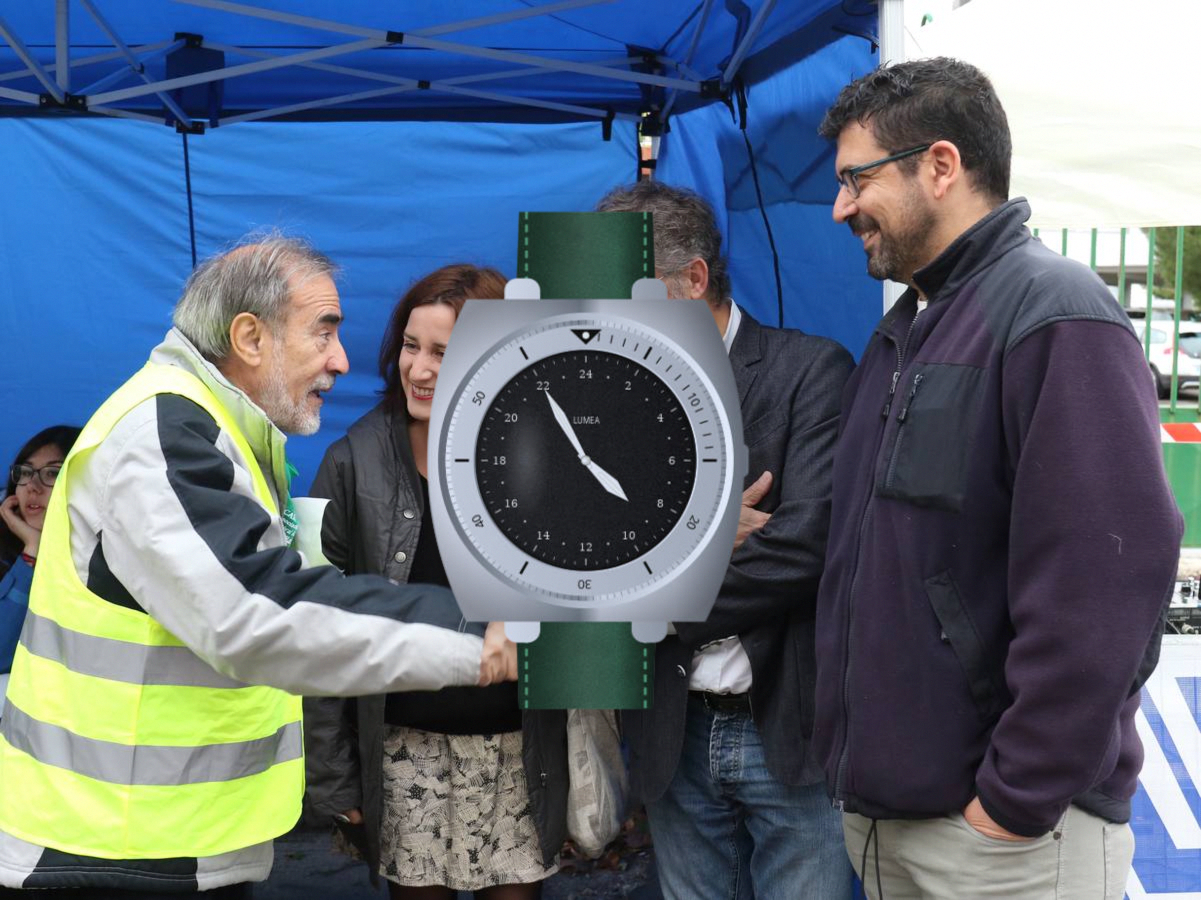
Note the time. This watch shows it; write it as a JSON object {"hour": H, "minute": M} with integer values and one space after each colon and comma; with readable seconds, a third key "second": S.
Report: {"hour": 8, "minute": 55}
